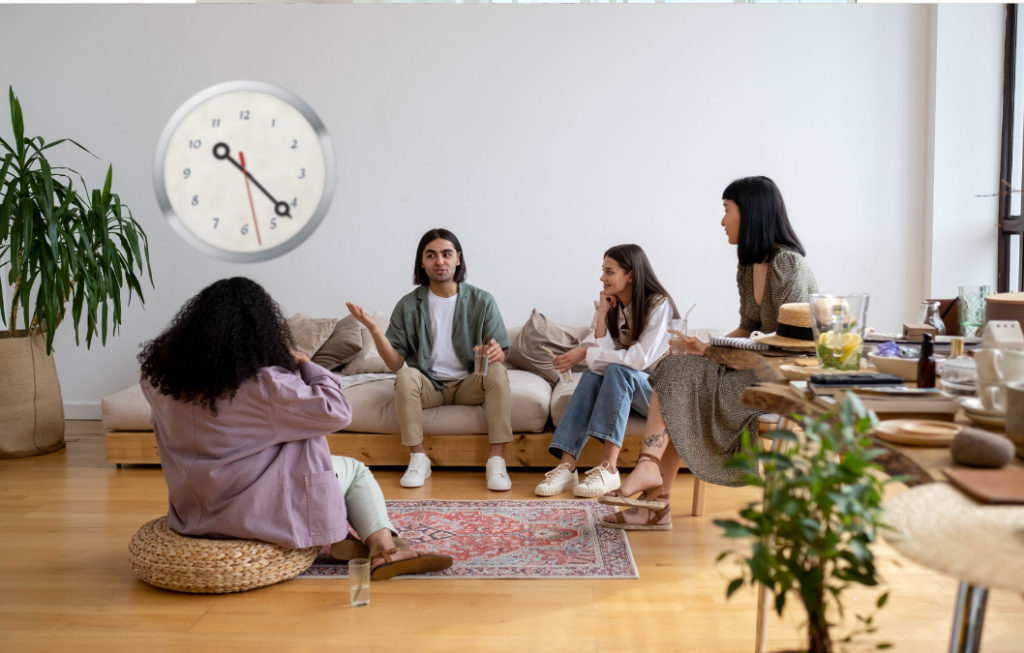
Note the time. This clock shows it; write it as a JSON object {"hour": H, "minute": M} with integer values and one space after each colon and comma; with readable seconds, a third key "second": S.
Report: {"hour": 10, "minute": 22, "second": 28}
